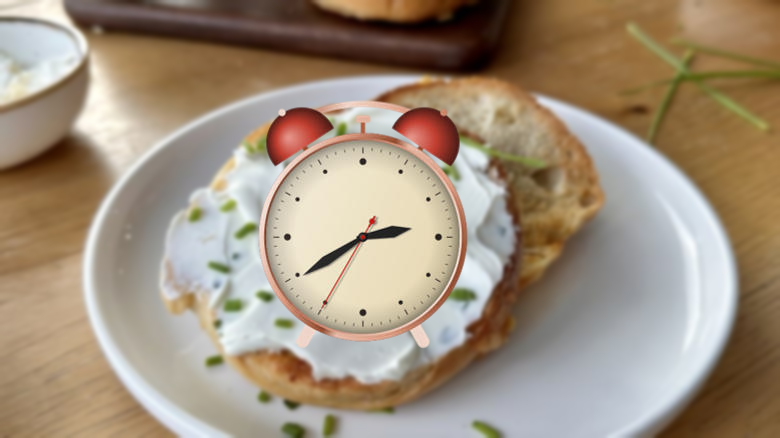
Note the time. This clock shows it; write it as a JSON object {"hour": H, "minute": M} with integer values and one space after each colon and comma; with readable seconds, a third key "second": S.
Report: {"hour": 2, "minute": 39, "second": 35}
